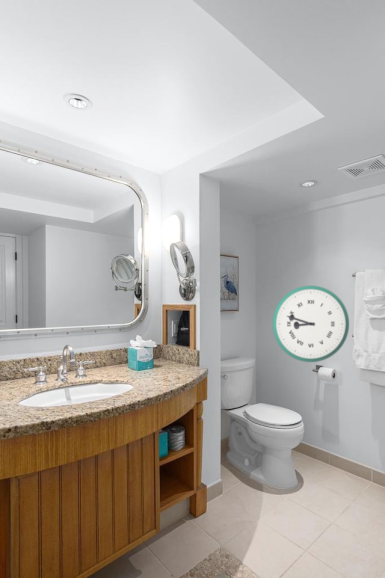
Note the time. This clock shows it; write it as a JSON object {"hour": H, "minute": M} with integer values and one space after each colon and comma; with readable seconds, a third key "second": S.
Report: {"hour": 8, "minute": 48}
